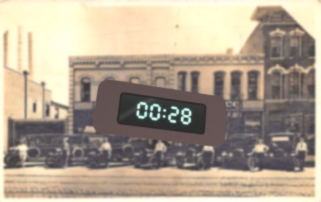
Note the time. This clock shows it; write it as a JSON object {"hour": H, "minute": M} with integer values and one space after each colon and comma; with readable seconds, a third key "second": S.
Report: {"hour": 0, "minute": 28}
